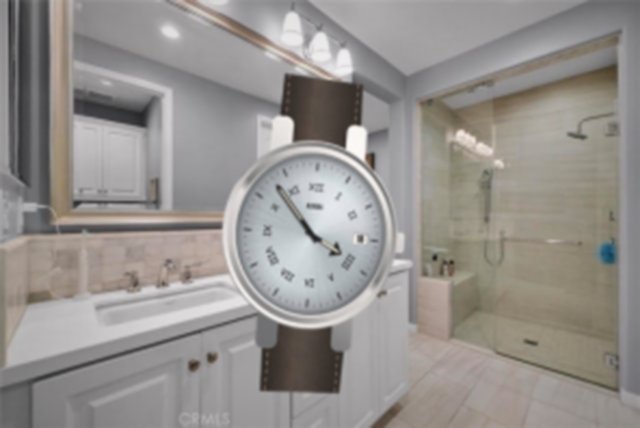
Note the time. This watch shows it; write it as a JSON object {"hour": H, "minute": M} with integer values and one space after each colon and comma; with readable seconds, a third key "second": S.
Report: {"hour": 3, "minute": 53}
